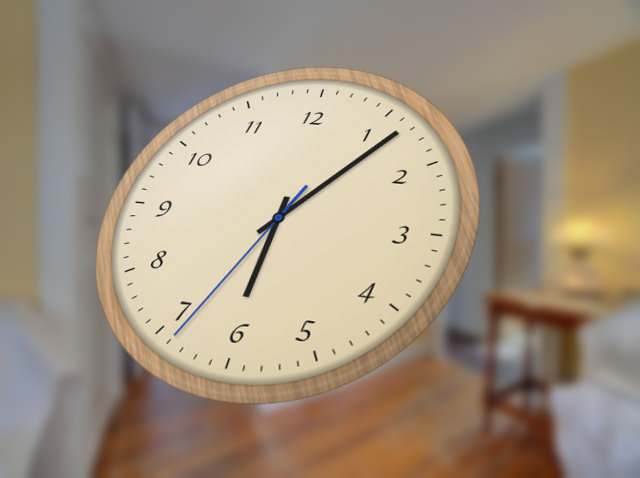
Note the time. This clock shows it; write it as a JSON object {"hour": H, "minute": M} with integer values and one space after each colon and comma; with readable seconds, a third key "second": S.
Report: {"hour": 6, "minute": 6, "second": 34}
